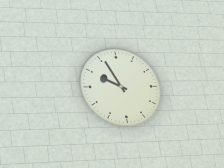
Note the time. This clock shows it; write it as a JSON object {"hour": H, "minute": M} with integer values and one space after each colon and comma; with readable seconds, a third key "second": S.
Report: {"hour": 9, "minute": 56}
